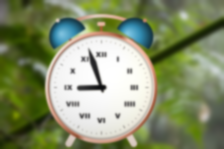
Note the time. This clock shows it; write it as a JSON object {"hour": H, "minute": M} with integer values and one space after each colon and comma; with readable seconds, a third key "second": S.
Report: {"hour": 8, "minute": 57}
